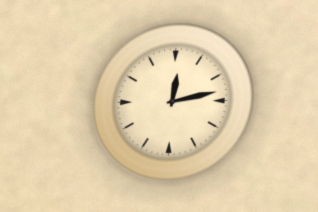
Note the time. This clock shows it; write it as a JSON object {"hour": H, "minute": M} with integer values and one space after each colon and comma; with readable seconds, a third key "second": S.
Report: {"hour": 12, "minute": 13}
